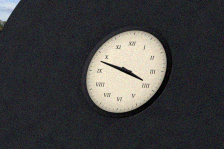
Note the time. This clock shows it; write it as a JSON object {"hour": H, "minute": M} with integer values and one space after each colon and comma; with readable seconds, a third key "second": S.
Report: {"hour": 3, "minute": 48}
